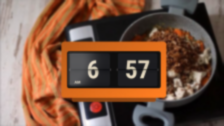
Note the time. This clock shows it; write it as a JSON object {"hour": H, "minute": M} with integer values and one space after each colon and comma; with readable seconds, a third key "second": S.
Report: {"hour": 6, "minute": 57}
